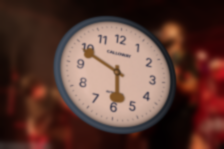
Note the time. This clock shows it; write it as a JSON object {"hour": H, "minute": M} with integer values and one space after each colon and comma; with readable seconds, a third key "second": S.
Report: {"hour": 5, "minute": 49}
